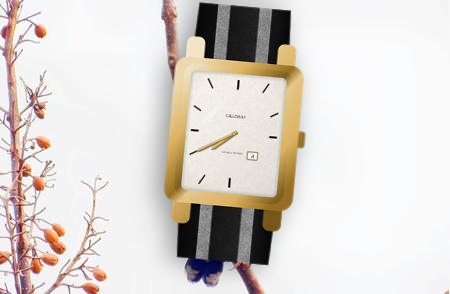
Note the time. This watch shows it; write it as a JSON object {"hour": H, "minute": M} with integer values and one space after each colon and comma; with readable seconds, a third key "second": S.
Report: {"hour": 7, "minute": 40}
